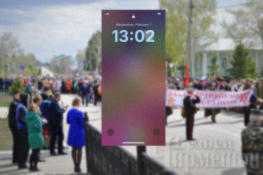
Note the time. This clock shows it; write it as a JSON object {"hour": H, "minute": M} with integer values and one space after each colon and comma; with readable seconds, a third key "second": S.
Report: {"hour": 13, "minute": 2}
